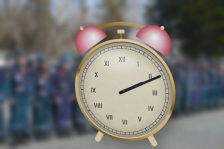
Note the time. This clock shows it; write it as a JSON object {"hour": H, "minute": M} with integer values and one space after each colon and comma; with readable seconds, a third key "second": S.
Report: {"hour": 2, "minute": 11}
